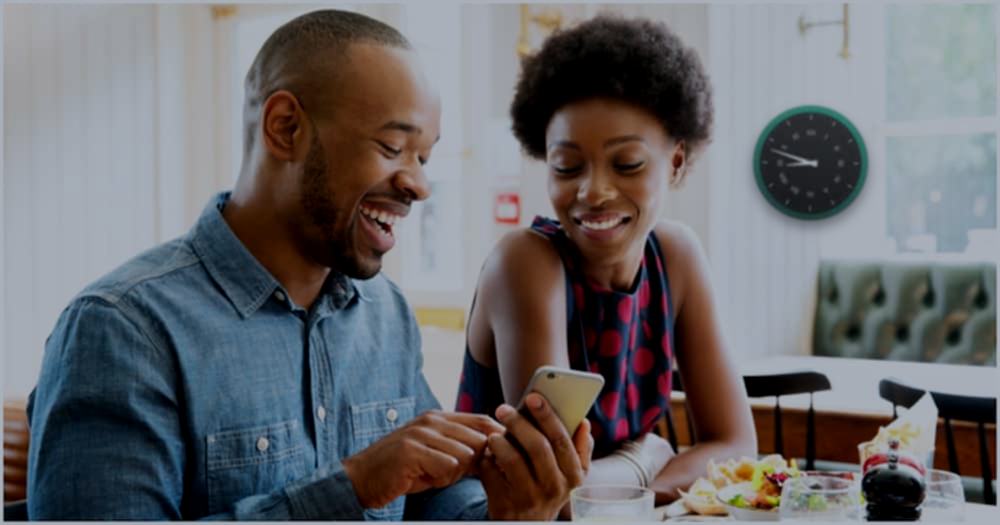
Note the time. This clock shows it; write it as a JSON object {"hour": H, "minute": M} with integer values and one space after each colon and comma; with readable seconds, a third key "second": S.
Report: {"hour": 8, "minute": 48}
